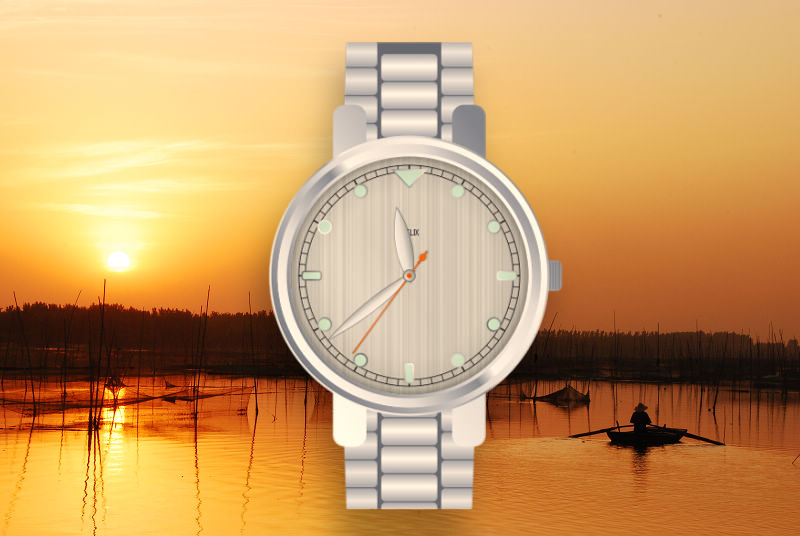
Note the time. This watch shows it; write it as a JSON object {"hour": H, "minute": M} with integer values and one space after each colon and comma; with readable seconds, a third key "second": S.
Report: {"hour": 11, "minute": 38, "second": 36}
